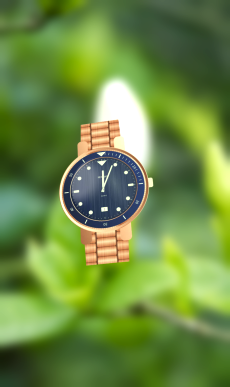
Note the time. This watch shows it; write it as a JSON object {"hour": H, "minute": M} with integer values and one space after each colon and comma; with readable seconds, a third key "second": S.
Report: {"hour": 12, "minute": 4}
